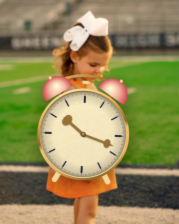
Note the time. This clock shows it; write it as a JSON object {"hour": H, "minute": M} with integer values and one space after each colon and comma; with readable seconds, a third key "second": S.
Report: {"hour": 10, "minute": 18}
